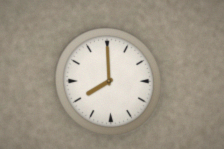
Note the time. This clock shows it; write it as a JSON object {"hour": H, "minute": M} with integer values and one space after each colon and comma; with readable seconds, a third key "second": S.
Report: {"hour": 8, "minute": 0}
